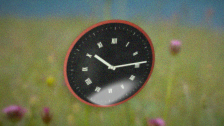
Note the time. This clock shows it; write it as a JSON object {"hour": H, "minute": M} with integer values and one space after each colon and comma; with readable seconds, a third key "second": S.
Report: {"hour": 10, "minute": 14}
